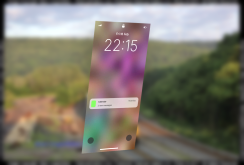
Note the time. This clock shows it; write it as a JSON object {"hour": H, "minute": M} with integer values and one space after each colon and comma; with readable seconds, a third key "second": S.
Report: {"hour": 22, "minute": 15}
